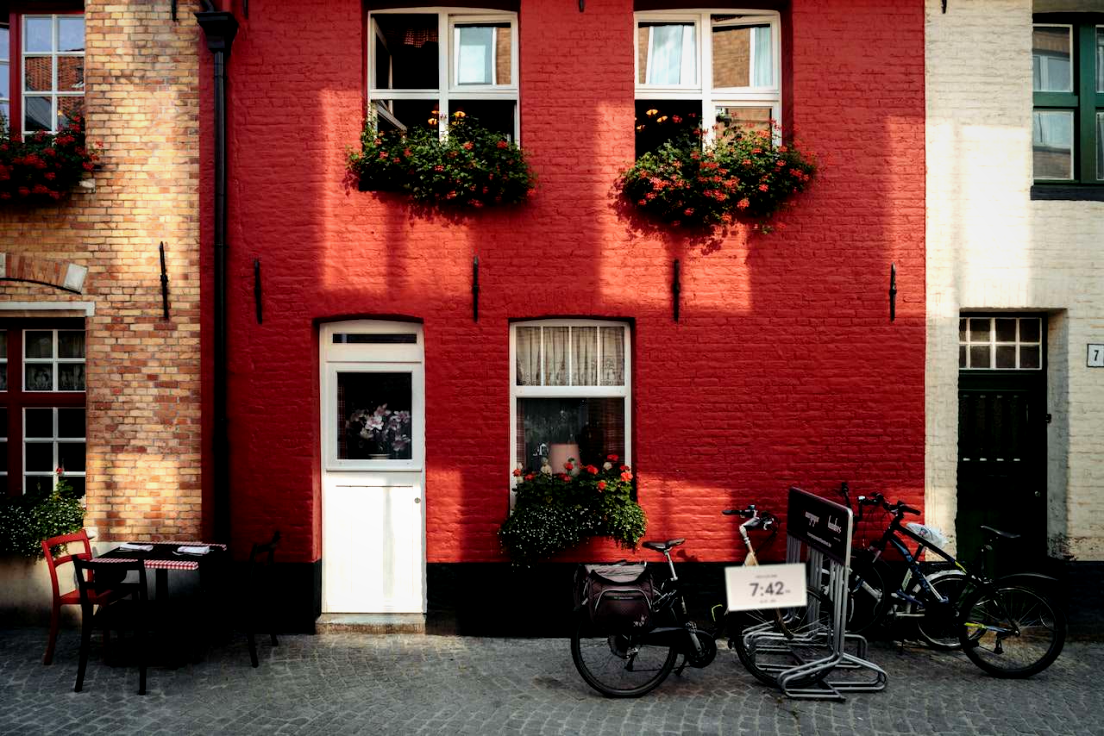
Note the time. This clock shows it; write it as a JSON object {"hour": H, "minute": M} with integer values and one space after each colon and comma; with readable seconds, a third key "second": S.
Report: {"hour": 7, "minute": 42}
